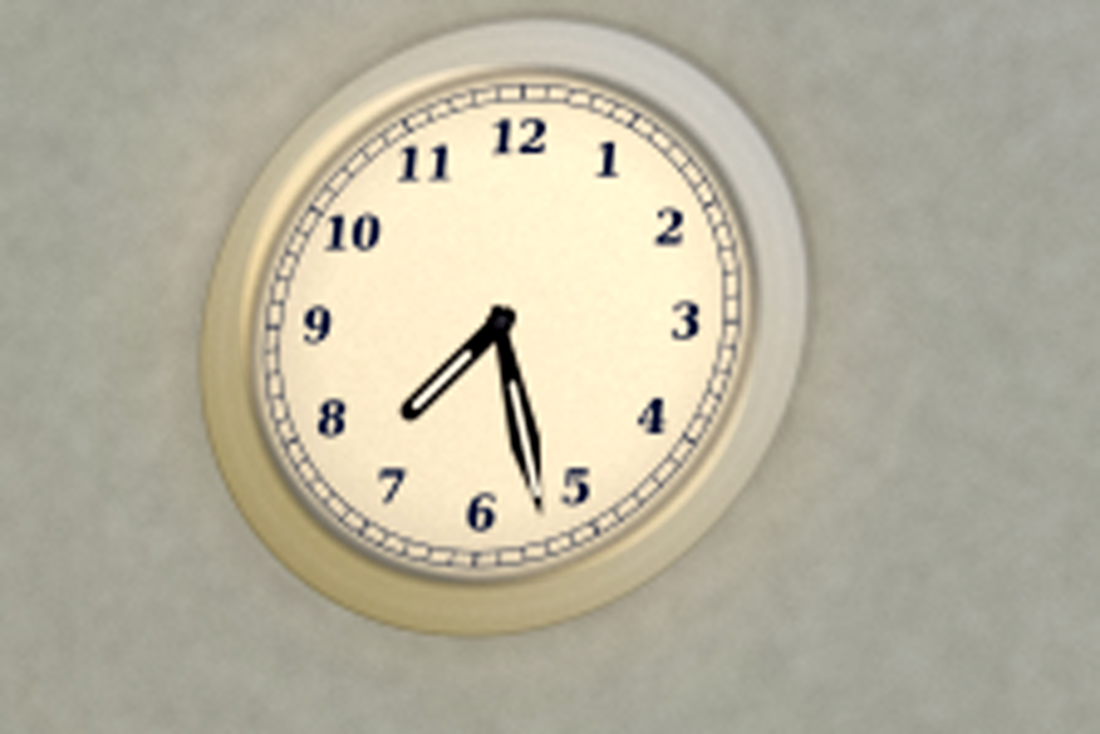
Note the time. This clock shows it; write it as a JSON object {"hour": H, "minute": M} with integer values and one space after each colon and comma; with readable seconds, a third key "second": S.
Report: {"hour": 7, "minute": 27}
